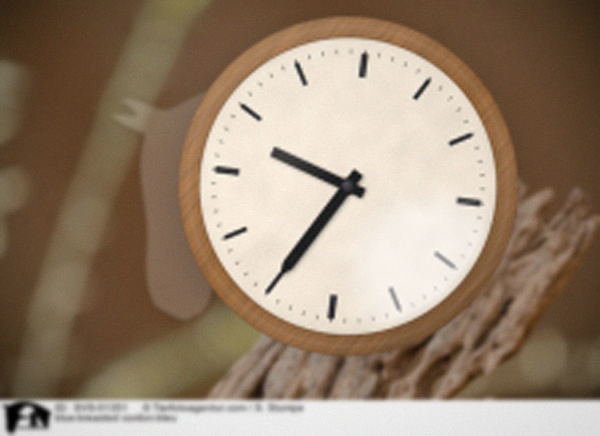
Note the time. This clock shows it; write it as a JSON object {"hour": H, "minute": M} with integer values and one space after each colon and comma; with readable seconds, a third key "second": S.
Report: {"hour": 9, "minute": 35}
